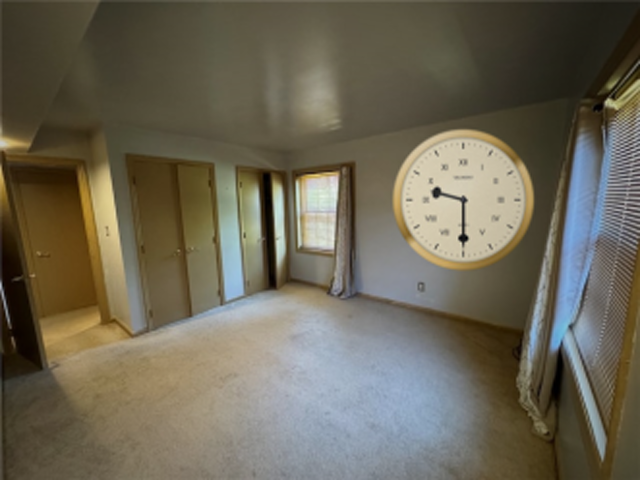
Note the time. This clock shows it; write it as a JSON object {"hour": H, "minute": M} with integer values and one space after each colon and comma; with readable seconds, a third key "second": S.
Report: {"hour": 9, "minute": 30}
